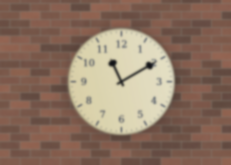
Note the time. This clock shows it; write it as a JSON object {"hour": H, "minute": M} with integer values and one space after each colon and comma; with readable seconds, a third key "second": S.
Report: {"hour": 11, "minute": 10}
